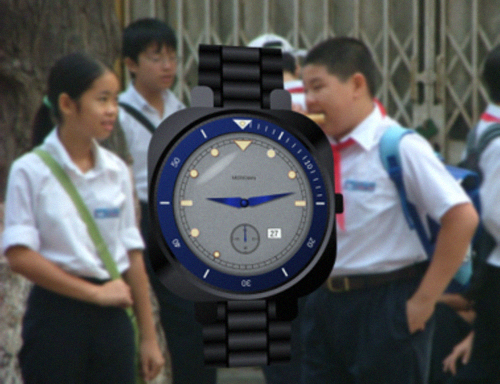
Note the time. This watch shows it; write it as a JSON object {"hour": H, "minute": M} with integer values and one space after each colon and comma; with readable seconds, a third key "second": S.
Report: {"hour": 9, "minute": 13}
